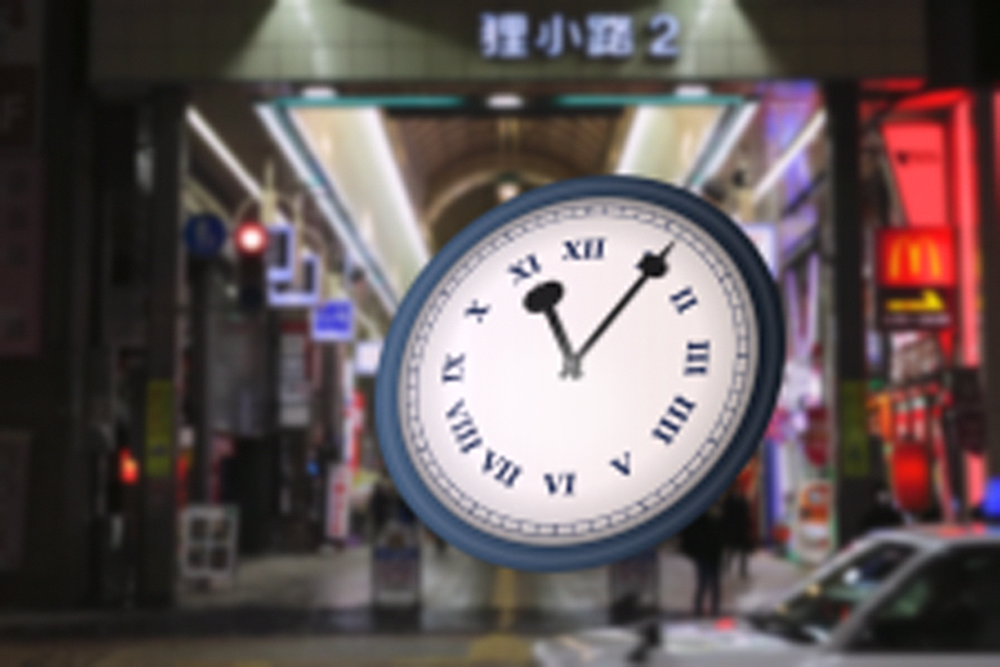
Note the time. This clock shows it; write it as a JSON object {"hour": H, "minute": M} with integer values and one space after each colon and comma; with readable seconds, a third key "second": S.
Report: {"hour": 11, "minute": 6}
